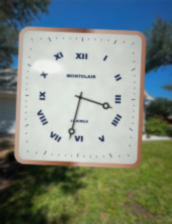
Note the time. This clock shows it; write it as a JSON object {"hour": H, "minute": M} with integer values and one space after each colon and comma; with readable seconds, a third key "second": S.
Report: {"hour": 3, "minute": 32}
